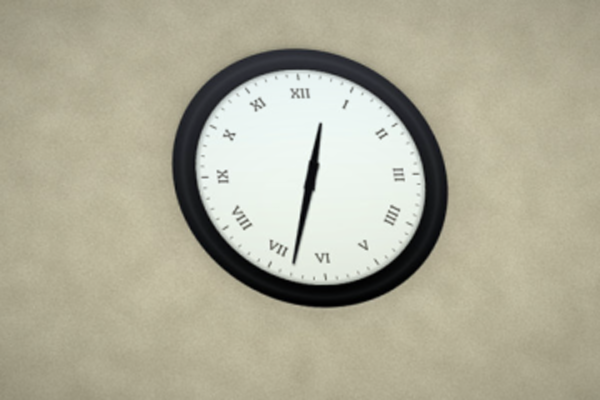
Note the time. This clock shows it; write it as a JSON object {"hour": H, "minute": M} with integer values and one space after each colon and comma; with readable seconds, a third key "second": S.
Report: {"hour": 12, "minute": 33}
